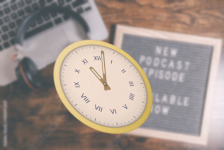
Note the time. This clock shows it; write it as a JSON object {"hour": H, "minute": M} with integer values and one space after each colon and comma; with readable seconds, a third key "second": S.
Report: {"hour": 11, "minute": 2}
